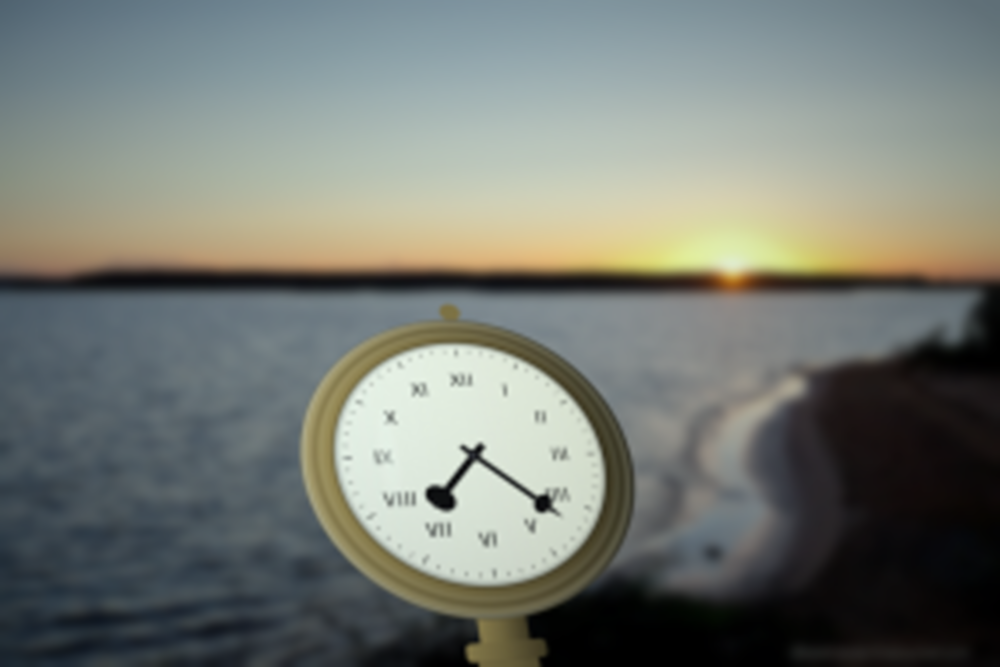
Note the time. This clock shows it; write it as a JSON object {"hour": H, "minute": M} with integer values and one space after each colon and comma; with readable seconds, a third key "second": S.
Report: {"hour": 7, "minute": 22}
